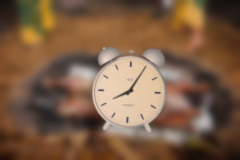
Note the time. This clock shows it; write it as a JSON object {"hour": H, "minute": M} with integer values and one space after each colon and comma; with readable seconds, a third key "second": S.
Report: {"hour": 8, "minute": 5}
